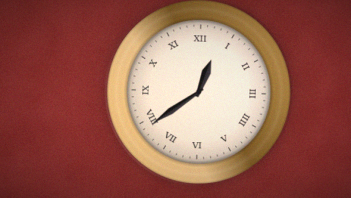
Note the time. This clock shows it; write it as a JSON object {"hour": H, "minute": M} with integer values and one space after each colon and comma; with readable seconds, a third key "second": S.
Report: {"hour": 12, "minute": 39}
